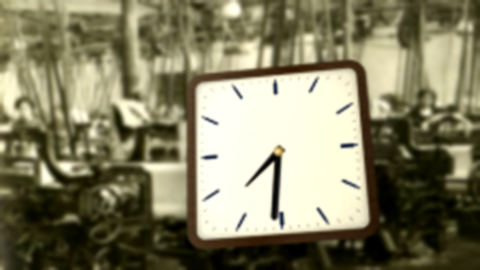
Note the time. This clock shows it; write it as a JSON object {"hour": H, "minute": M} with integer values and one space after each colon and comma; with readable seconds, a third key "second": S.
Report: {"hour": 7, "minute": 31}
